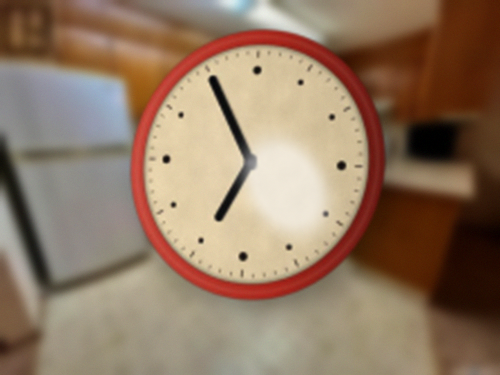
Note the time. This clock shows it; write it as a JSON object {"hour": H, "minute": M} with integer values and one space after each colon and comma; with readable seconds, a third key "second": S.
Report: {"hour": 6, "minute": 55}
